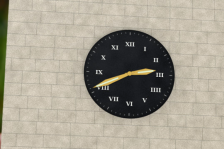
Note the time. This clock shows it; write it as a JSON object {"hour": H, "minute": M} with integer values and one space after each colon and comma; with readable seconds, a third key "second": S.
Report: {"hour": 2, "minute": 41}
